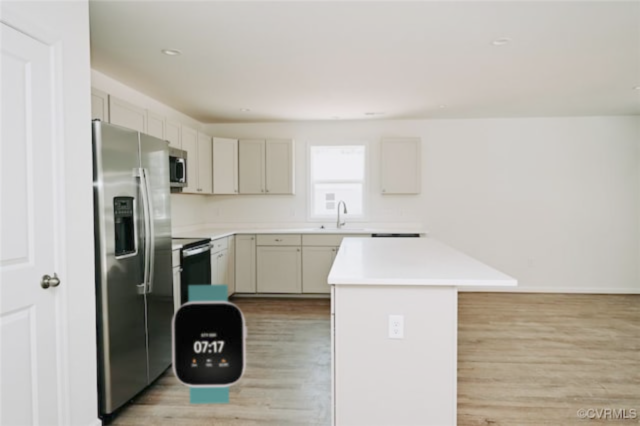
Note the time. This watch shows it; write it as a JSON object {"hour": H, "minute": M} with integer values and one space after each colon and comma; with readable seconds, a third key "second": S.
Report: {"hour": 7, "minute": 17}
